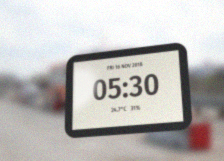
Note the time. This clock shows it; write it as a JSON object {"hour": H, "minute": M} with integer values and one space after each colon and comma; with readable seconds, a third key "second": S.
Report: {"hour": 5, "minute": 30}
